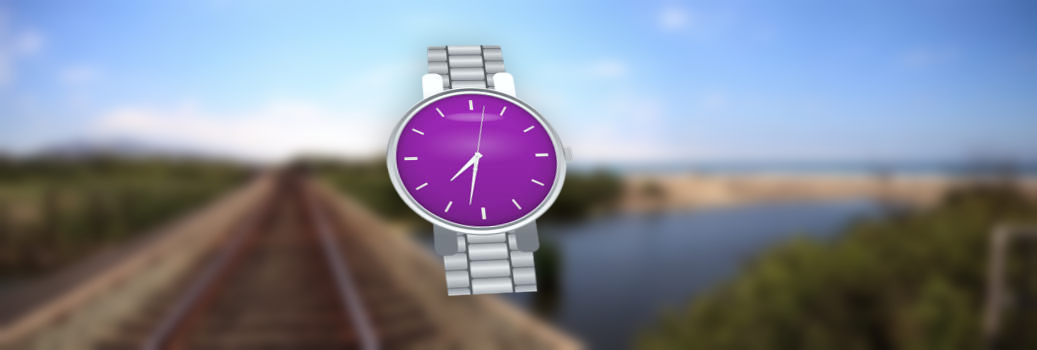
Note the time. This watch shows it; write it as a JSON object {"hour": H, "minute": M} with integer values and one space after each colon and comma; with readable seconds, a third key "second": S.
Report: {"hour": 7, "minute": 32, "second": 2}
